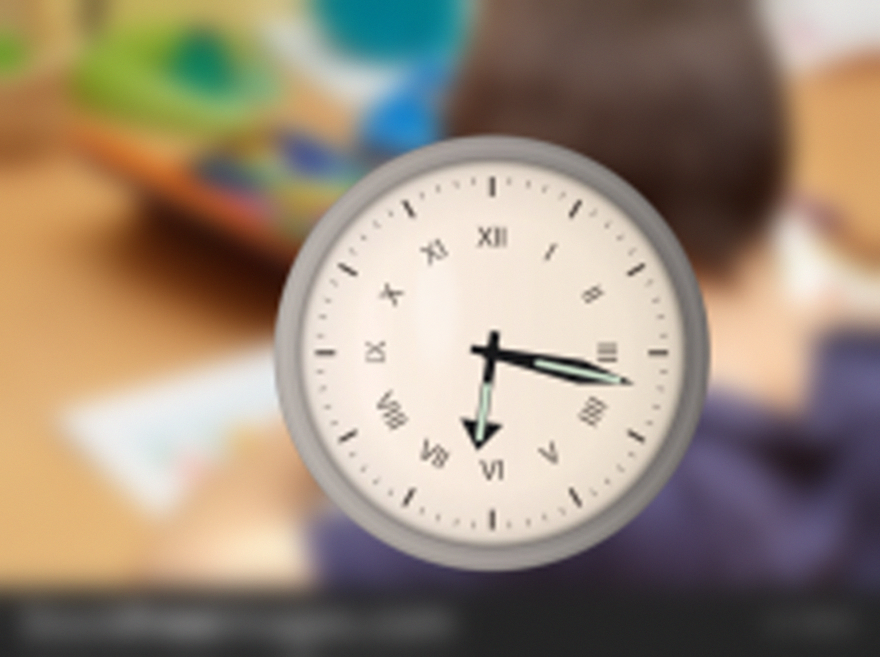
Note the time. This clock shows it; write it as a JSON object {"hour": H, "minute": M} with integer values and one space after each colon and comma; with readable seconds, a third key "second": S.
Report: {"hour": 6, "minute": 17}
